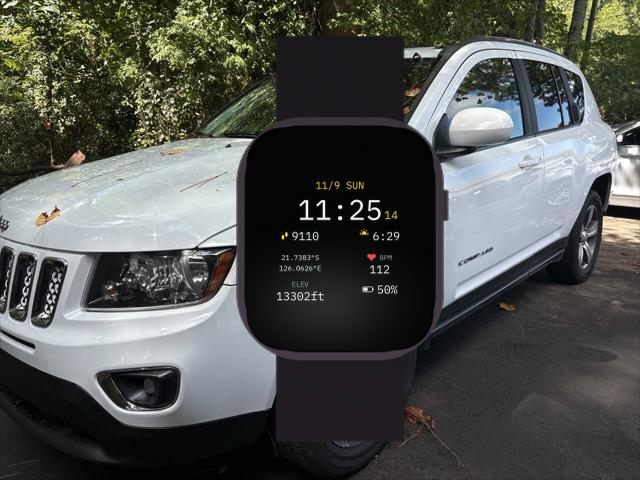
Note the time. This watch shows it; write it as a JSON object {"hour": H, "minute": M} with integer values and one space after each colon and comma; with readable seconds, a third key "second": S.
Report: {"hour": 11, "minute": 25, "second": 14}
